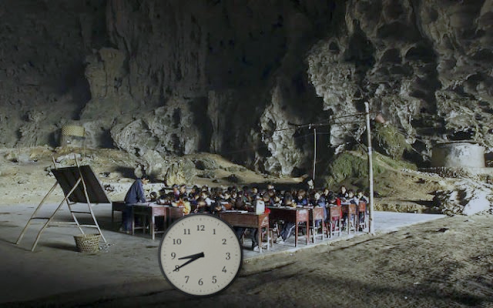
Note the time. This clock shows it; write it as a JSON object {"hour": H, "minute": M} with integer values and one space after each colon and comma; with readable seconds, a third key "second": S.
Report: {"hour": 8, "minute": 40}
